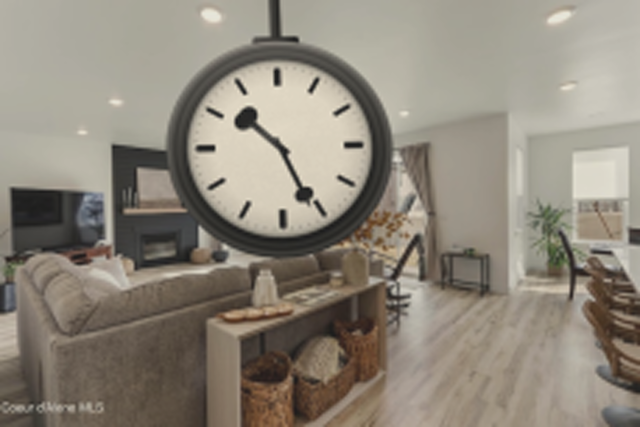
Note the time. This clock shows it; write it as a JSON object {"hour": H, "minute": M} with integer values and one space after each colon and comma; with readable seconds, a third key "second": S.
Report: {"hour": 10, "minute": 26}
